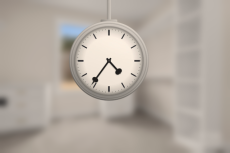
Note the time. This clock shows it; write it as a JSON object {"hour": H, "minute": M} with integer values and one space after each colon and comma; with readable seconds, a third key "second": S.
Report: {"hour": 4, "minute": 36}
